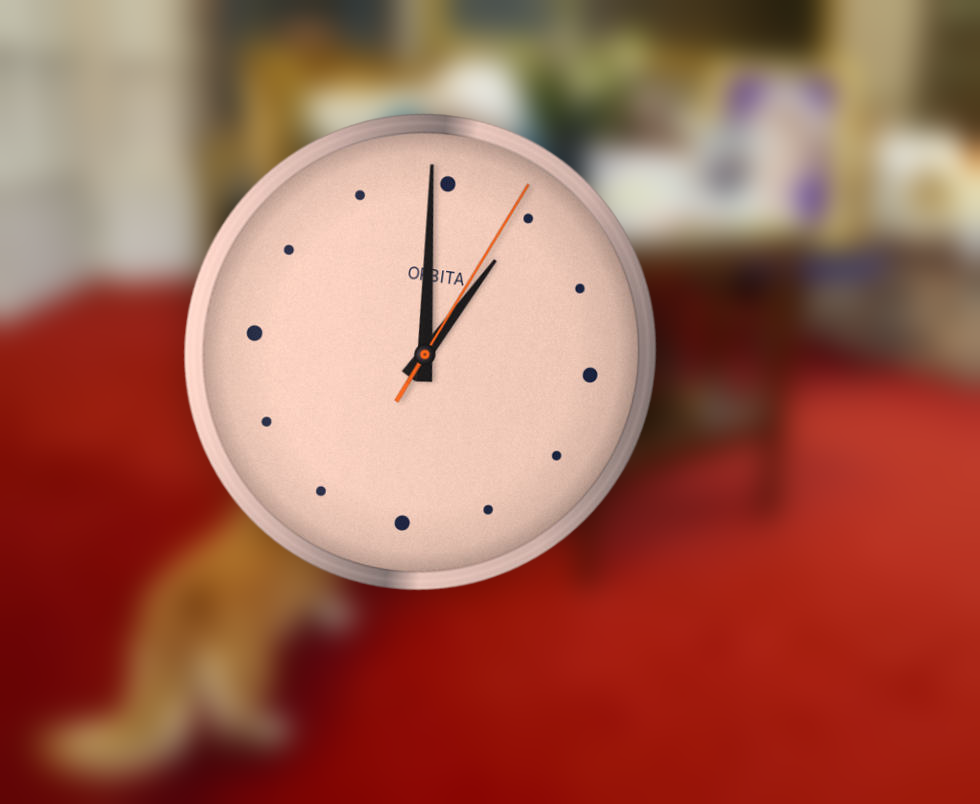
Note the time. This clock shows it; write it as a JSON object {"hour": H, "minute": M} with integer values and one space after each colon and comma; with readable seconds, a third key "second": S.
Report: {"hour": 12, "minute": 59, "second": 4}
